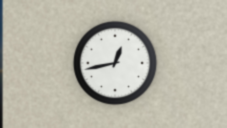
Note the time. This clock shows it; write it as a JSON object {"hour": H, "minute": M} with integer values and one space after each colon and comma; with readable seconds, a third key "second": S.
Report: {"hour": 12, "minute": 43}
